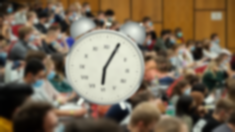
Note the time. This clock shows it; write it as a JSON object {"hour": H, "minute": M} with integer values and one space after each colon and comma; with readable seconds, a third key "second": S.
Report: {"hour": 6, "minute": 4}
